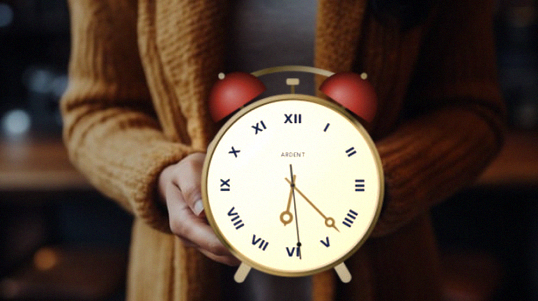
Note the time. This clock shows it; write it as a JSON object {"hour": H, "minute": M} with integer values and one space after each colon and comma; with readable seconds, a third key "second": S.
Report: {"hour": 6, "minute": 22, "second": 29}
